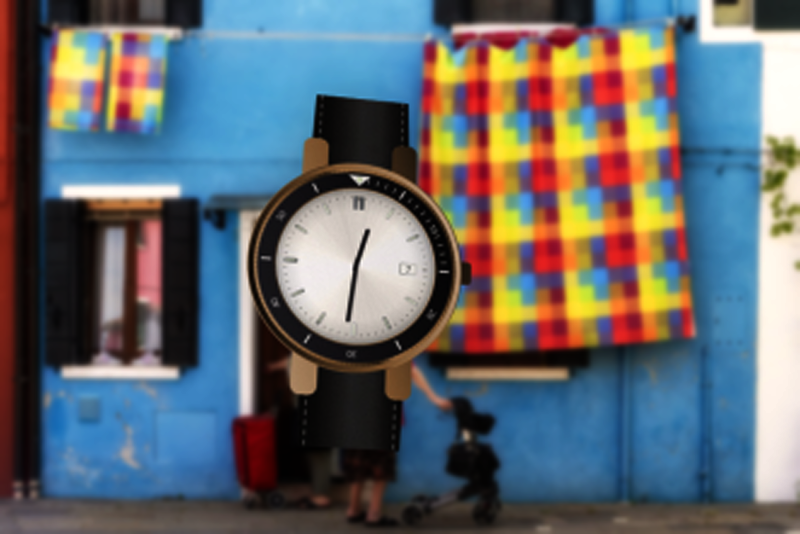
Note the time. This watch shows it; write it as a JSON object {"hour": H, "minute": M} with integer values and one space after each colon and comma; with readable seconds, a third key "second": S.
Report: {"hour": 12, "minute": 31}
